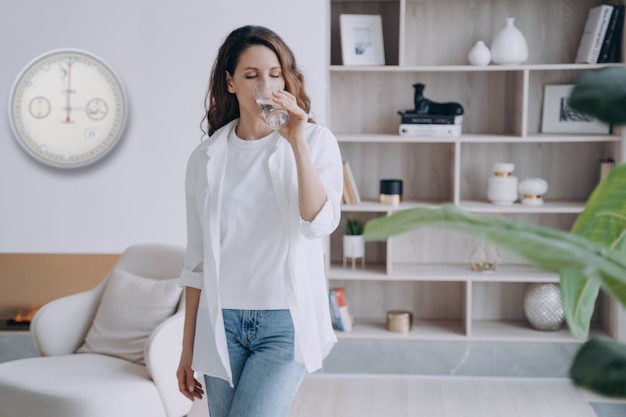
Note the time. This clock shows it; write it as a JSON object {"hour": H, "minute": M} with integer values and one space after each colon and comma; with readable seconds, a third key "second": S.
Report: {"hour": 2, "minute": 58}
